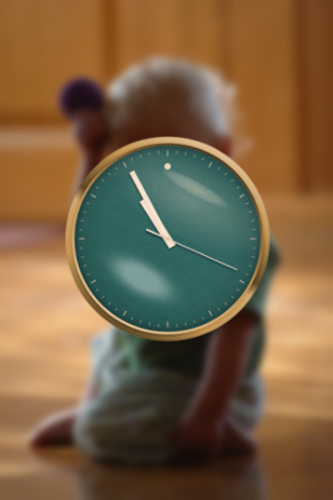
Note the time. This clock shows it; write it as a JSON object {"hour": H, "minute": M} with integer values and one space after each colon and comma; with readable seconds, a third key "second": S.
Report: {"hour": 10, "minute": 55, "second": 19}
